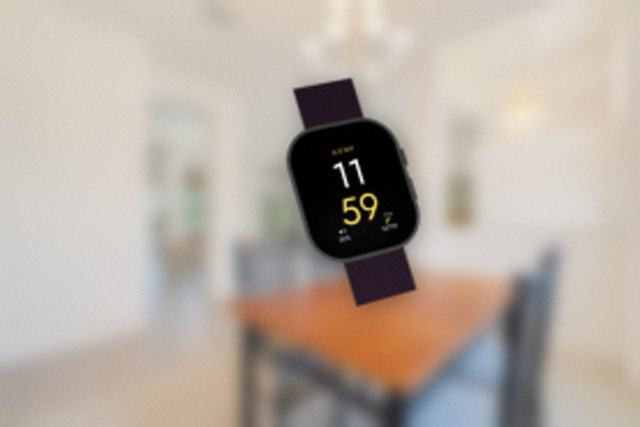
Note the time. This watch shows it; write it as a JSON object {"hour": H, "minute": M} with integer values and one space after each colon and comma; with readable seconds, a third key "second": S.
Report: {"hour": 11, "minute": 59}
